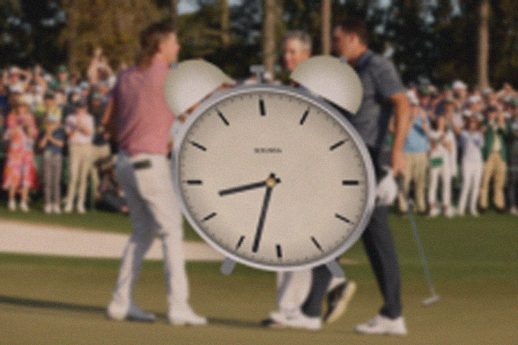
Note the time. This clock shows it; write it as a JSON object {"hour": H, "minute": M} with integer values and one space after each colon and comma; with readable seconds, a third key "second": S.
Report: {"hour": 8, "minute": 33}
